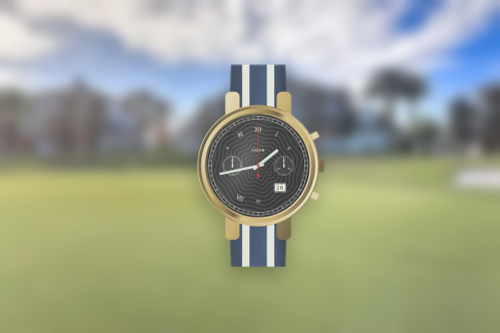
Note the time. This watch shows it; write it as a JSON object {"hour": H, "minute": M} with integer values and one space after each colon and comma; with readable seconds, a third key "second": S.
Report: {"hour": 1, "minute": 43}
